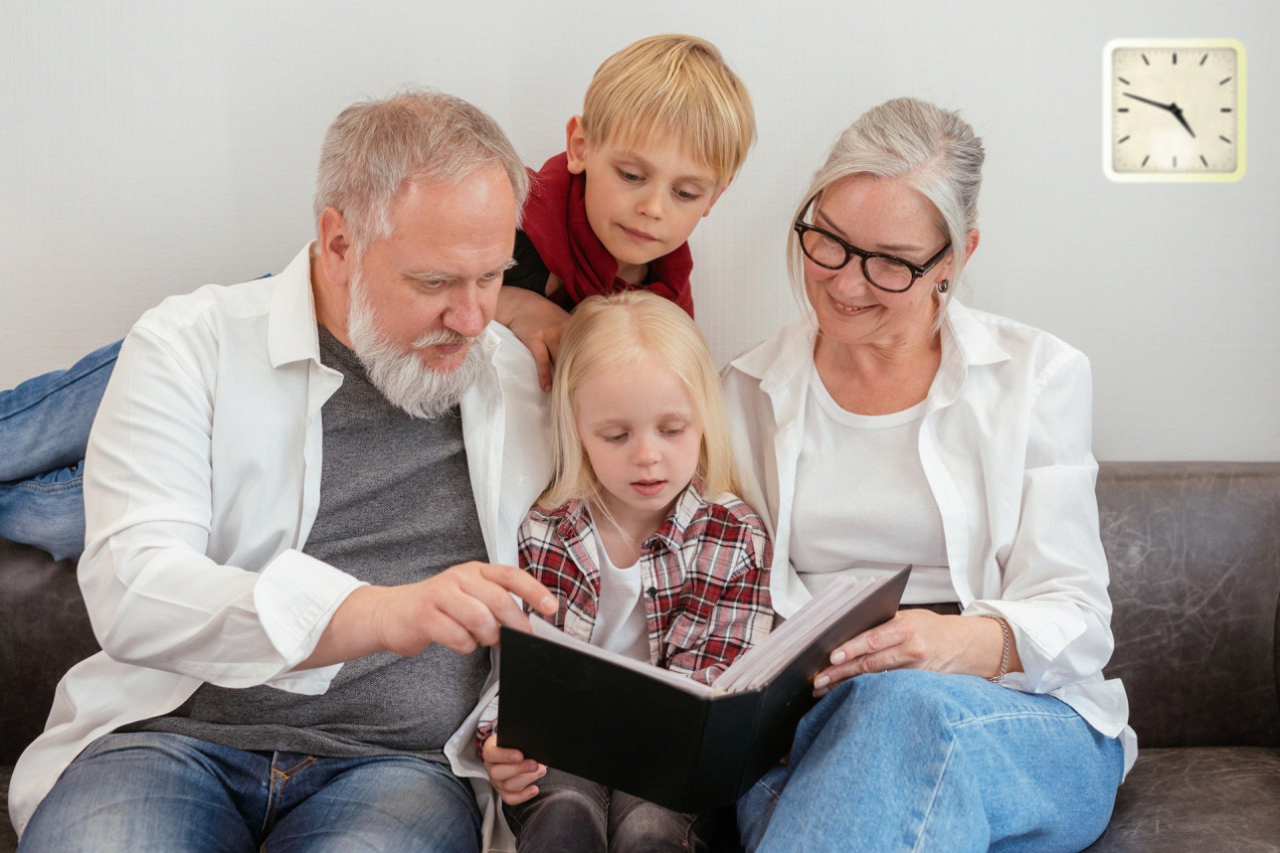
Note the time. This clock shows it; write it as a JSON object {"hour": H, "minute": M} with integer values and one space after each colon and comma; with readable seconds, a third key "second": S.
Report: {"hour": 4, "minute": 48}
